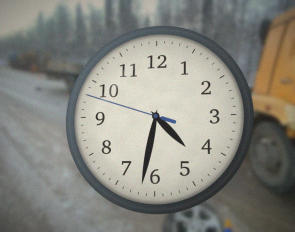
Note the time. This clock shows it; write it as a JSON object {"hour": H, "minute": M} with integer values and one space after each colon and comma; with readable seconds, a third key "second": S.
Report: {"hour": 4, "minute": 31, "second": 48}
